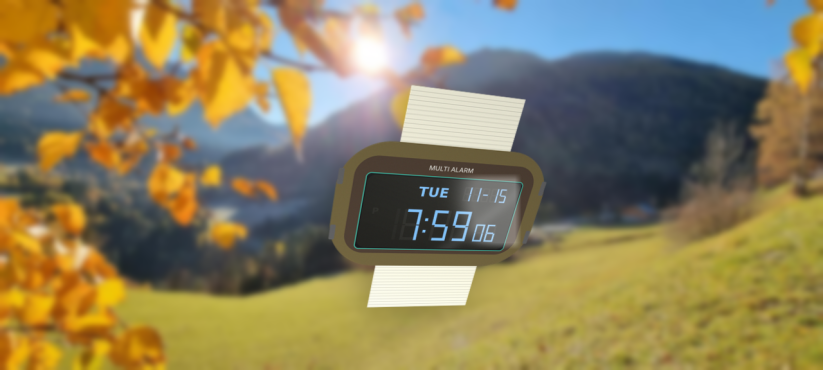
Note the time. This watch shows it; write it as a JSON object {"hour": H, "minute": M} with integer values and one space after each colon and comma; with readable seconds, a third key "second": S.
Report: {"hour": 7, "minute": 59, "second": 6}
